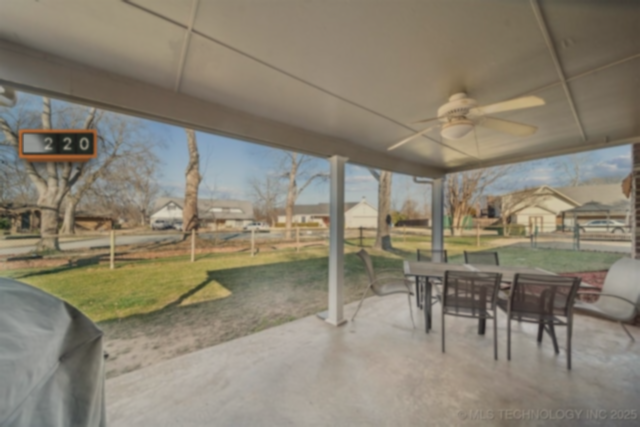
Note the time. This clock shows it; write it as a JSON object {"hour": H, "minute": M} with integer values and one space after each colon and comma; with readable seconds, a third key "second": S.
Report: {"hour": 2, "minute": 20}
